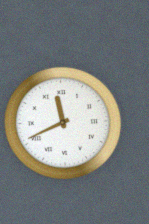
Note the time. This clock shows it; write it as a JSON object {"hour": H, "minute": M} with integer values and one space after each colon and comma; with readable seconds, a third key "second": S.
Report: {"hour": 11, "minute": 41}
